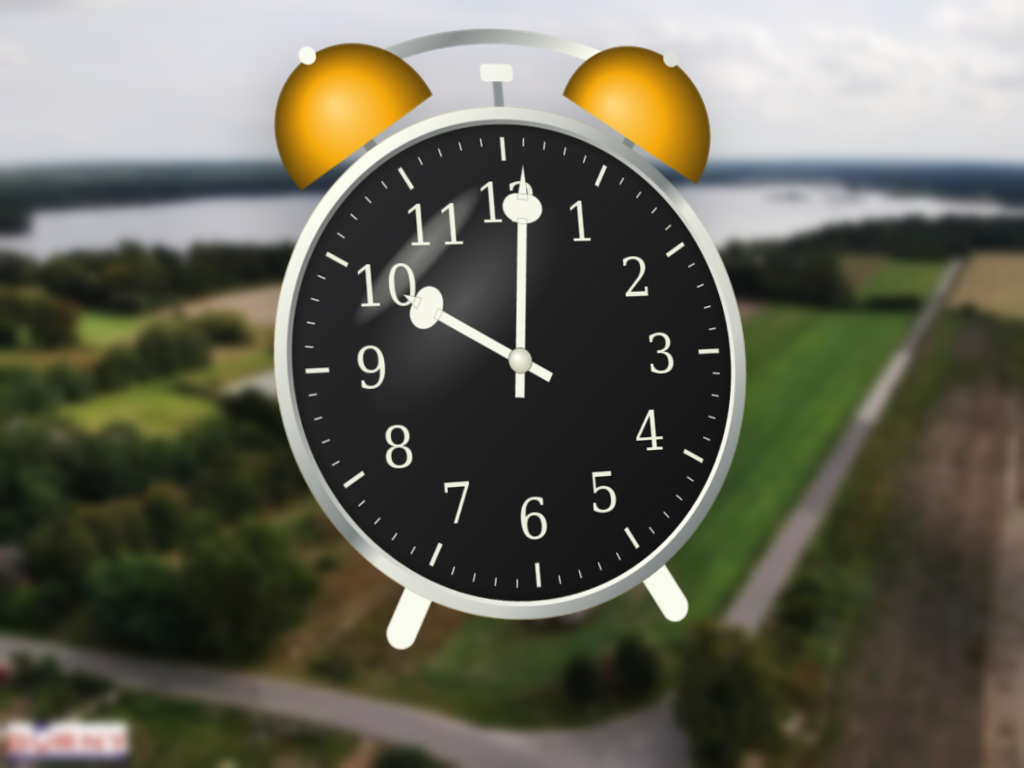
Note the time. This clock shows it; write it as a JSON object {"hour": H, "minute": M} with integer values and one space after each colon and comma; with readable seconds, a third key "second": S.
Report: {"hour": 10, "minute": 1}
